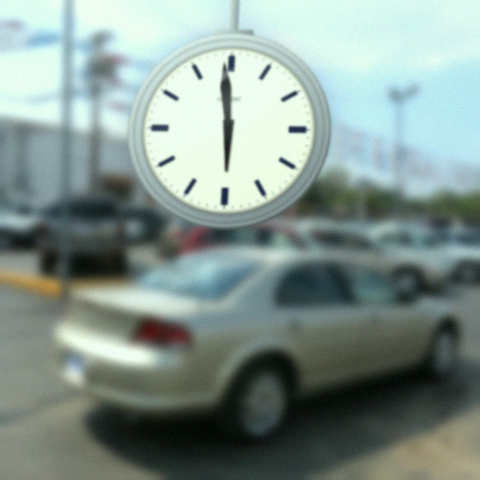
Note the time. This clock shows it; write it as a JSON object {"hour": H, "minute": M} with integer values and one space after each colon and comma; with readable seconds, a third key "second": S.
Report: {"hour": 5, "minute": 59}
